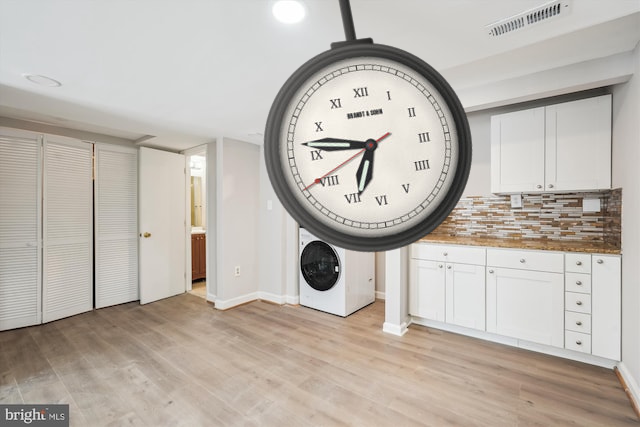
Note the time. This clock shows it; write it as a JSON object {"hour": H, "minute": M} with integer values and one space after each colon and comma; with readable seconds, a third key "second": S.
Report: {"hour": 6, "minute": 46, "second": 41}
